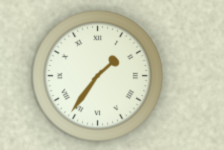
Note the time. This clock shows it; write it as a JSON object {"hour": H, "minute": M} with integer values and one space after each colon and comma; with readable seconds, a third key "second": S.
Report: {"hour": 1, "minute": 36}
